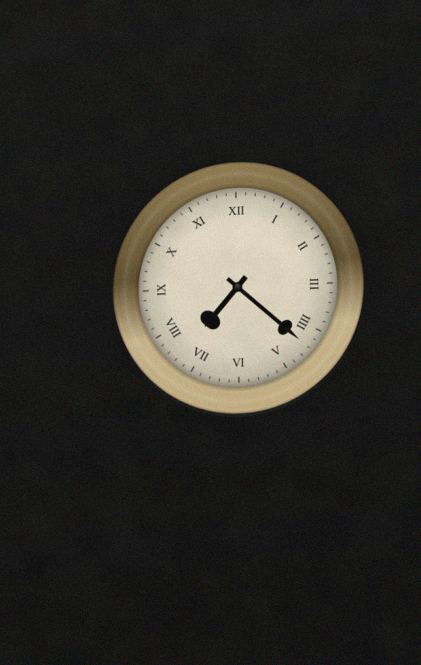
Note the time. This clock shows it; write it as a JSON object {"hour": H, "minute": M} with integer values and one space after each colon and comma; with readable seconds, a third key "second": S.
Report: {"hour": 7, "minute": 22}
